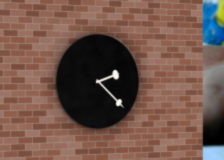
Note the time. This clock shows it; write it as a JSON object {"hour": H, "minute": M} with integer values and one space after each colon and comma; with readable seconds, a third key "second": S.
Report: {"hour": 2, "minute": 22}
